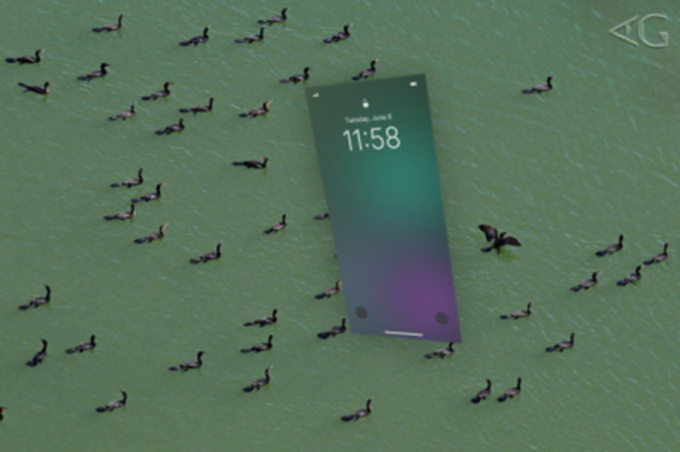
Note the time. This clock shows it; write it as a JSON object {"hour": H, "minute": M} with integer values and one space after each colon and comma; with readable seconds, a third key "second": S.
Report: {"hour": 11, "minute": 58}
